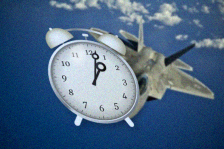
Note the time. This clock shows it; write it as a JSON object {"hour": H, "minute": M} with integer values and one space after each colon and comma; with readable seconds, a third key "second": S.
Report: {"hour": 1, "minute": 2}
